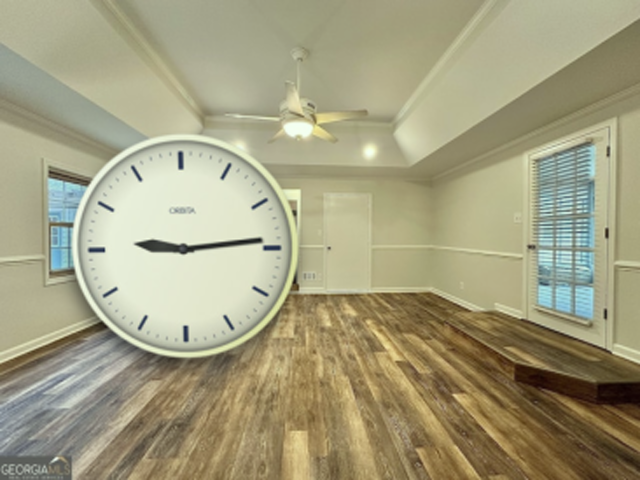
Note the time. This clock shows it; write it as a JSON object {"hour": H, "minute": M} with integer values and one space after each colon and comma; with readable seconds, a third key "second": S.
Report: {"hour": 9, "minute": 14}
